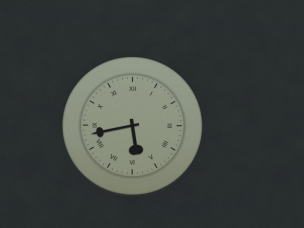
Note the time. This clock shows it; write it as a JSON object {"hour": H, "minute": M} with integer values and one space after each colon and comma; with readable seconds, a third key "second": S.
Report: {"hour": 5, "minute": 43}
